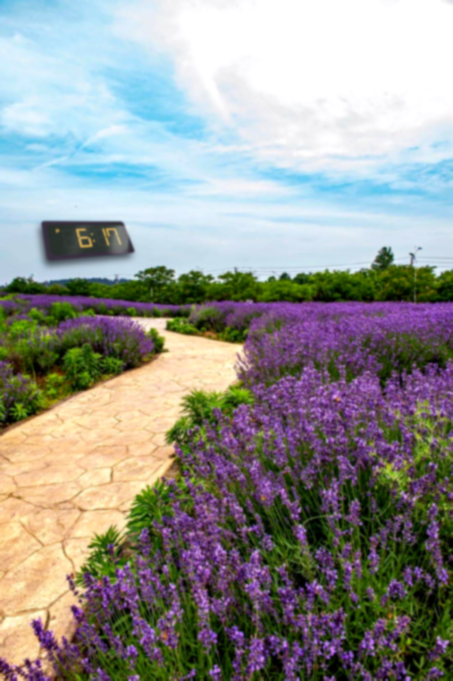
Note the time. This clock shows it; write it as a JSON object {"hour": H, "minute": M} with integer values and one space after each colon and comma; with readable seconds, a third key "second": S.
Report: {"hour": 6, "minute": 17}
